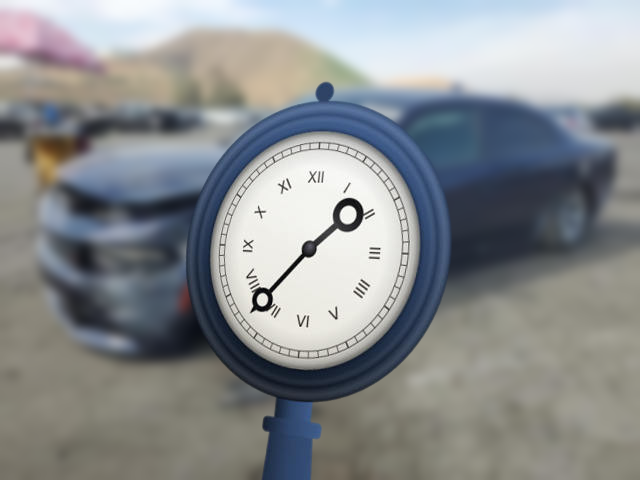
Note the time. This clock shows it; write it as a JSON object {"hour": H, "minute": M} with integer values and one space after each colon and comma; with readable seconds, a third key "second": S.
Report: {"hour": 1, "minute": 37}
